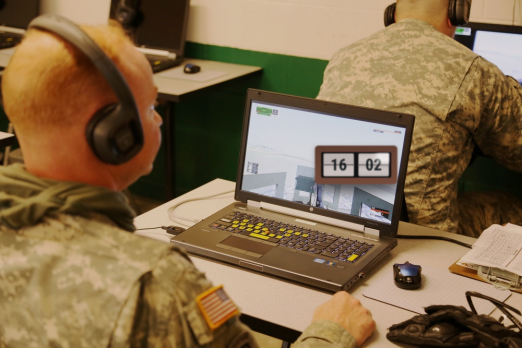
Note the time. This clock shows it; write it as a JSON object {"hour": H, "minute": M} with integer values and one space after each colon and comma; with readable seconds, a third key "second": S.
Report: {"hour": 16, "minute": 2}
